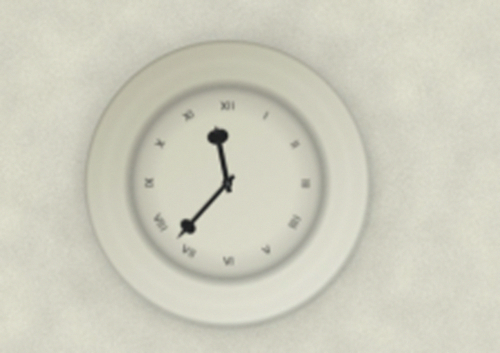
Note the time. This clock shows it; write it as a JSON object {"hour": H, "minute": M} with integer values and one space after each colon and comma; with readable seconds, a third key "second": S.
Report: {"hour": 11, "minute": 37}
